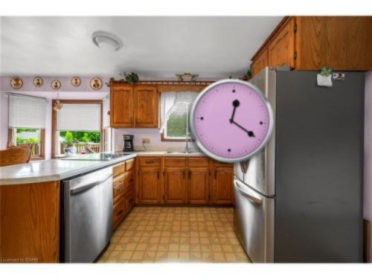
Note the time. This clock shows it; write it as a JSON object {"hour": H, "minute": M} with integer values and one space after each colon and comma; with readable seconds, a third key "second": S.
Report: {"hour": 12, "minute": 20}
